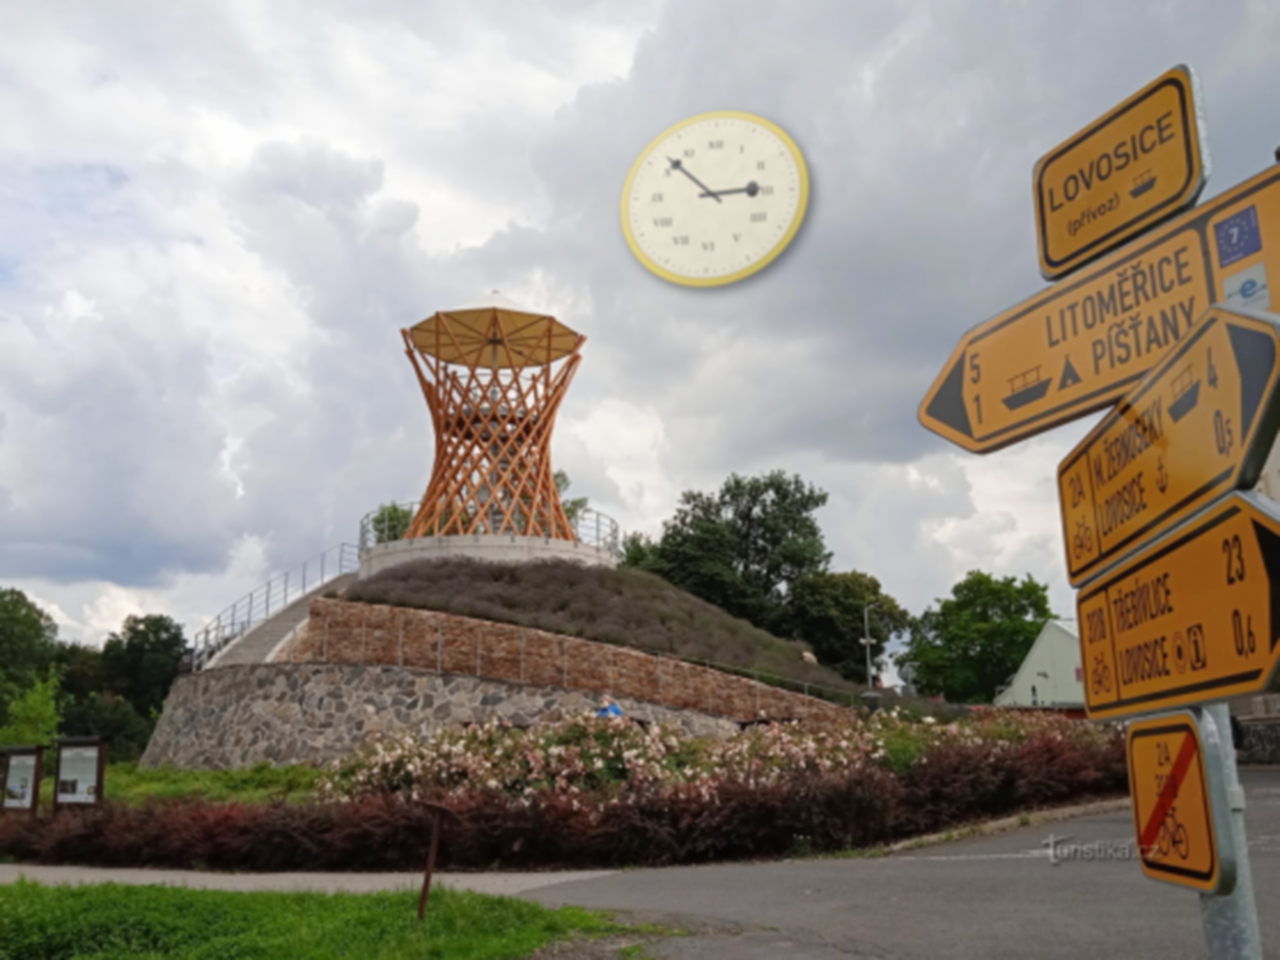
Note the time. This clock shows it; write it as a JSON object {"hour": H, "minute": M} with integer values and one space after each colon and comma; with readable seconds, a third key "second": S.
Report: {"hour": 2, "minute": 52}
